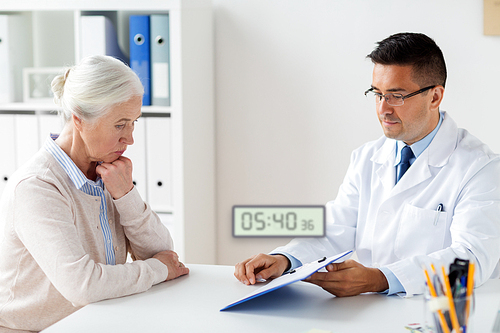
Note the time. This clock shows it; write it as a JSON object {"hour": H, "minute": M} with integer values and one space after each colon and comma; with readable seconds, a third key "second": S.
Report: {"hour": 5, "minute": 40}
